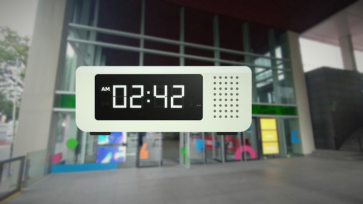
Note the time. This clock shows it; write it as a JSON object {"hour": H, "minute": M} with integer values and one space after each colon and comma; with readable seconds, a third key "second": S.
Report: {"hour": 2, "minute": 42}
